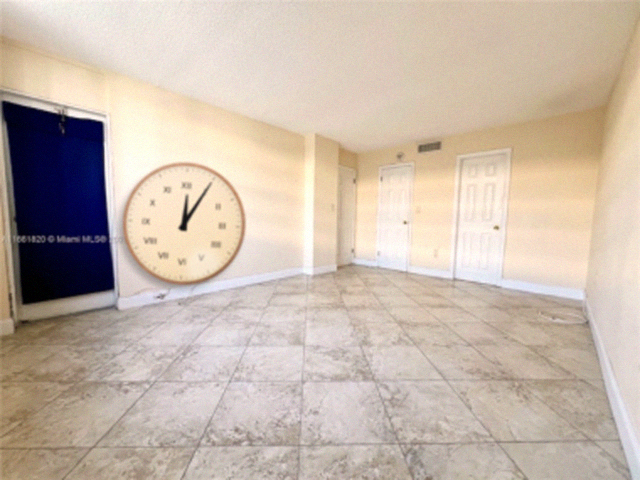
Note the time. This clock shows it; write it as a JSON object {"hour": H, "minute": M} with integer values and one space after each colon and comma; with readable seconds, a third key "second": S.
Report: {"hour": 12, "minute": 5}
